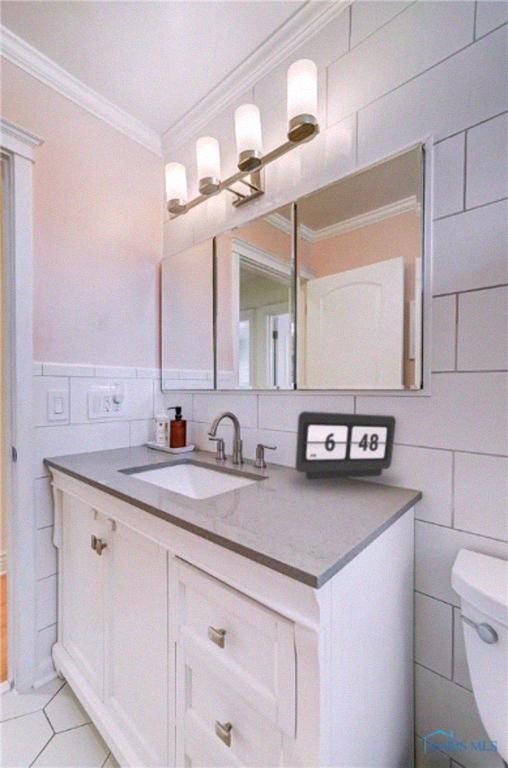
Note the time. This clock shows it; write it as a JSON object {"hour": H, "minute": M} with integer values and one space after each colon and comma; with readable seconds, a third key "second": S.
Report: {"hour": 6, "minute": 48}
